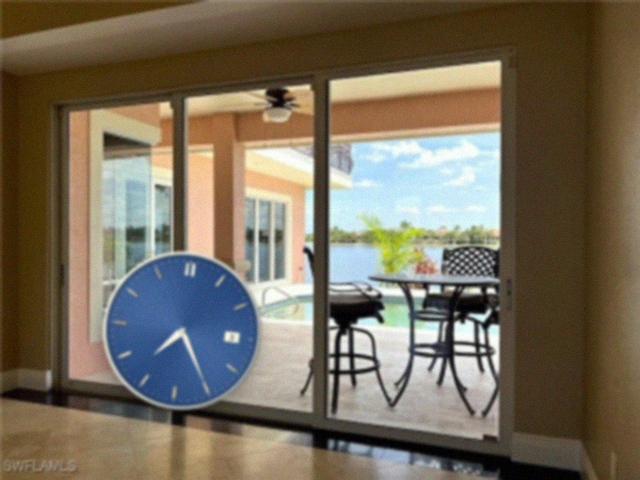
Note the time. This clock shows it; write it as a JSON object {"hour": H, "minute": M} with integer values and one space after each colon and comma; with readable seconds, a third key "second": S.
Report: {"hour": 7, "minute": 25}
